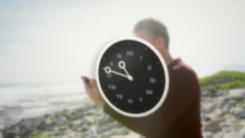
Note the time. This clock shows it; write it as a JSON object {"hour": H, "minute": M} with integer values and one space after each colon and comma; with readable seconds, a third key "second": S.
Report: {"hour": 10, "minute": 47}
